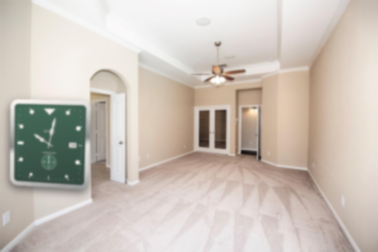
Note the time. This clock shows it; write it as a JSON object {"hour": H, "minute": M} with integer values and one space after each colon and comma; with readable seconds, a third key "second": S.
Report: {"hour": 10, "minute": 2}
